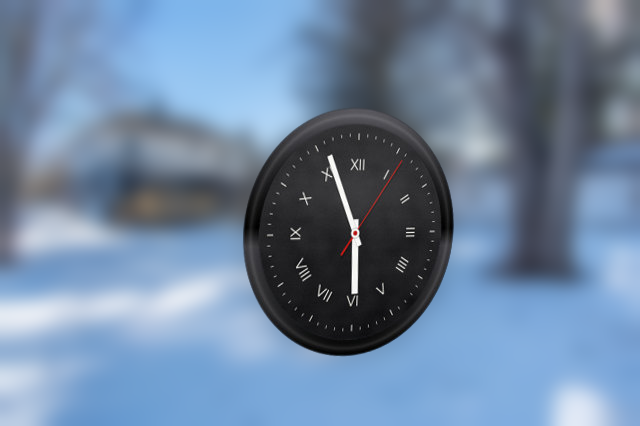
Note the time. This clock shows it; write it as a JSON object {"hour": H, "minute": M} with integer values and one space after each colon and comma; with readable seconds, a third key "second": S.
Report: {"hour": 5, "minute": 56, "second": 6}
